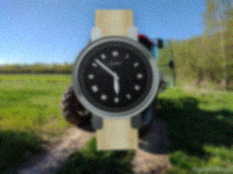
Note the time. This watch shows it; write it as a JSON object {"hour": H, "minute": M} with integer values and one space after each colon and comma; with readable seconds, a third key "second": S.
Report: {"hour": 5, "minute": 52}
